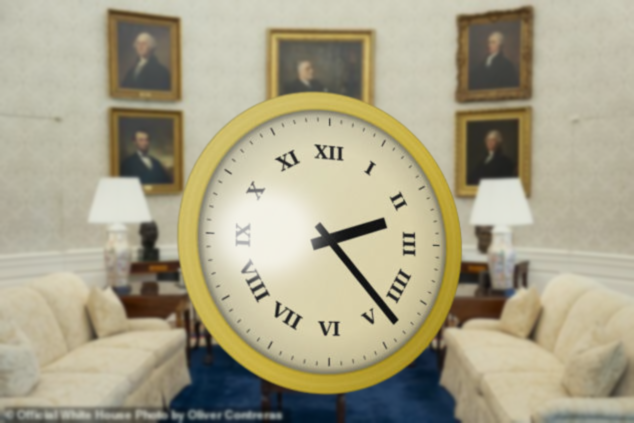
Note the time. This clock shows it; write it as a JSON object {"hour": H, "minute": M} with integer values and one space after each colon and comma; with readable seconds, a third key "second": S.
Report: {"hour": 2, "minute": 23}
